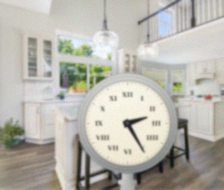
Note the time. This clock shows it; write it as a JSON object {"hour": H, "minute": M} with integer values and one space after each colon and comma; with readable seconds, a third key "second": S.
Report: {"hour": 2, "minute": 25}
